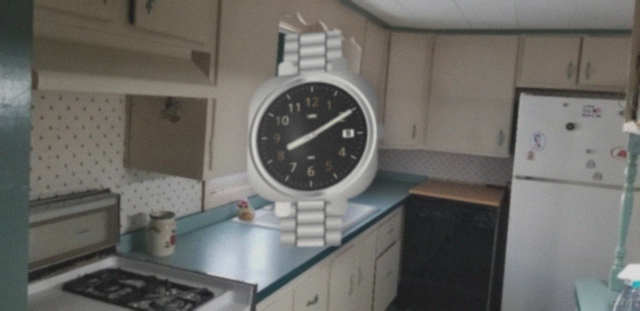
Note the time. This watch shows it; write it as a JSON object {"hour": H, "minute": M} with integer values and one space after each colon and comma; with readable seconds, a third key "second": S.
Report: {"hour": 8, "minute": 10}
